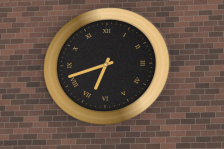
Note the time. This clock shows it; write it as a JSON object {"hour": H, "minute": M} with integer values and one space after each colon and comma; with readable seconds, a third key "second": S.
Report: {"hour": 6, "minute": 42}
